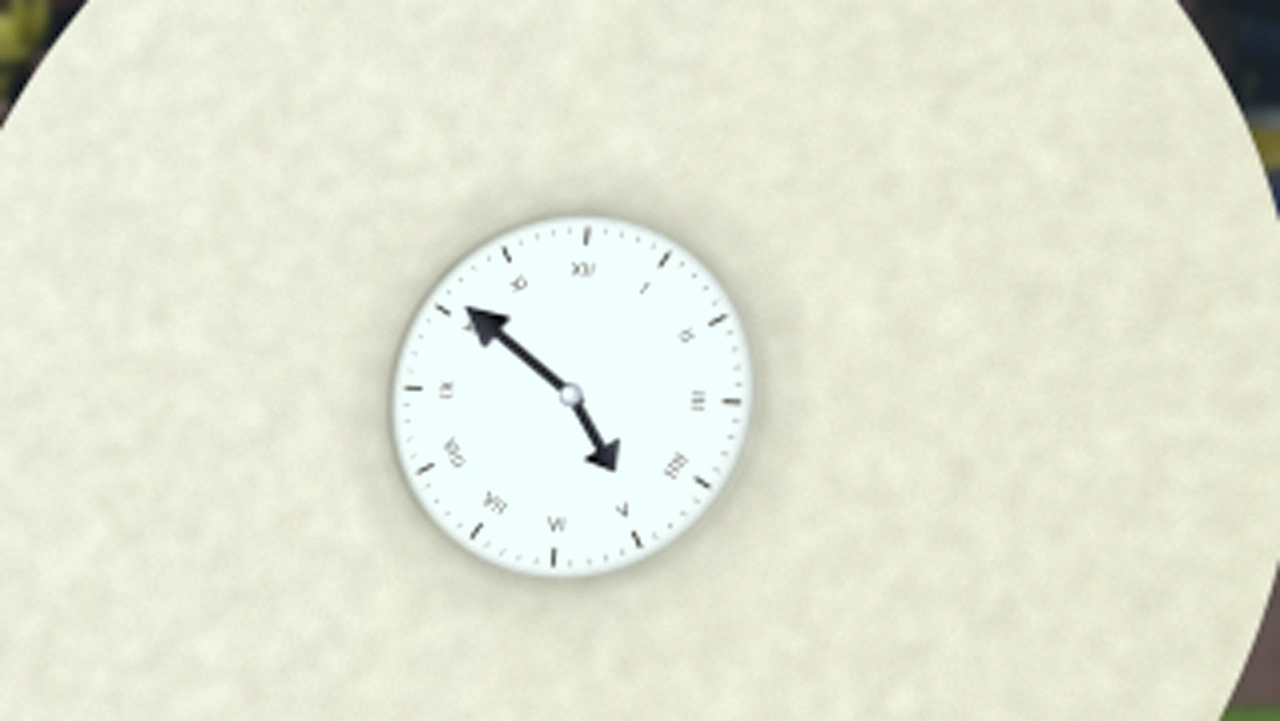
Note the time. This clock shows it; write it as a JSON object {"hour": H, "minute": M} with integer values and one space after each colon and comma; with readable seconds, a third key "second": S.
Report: {"hour": 4, "minute": 51}
